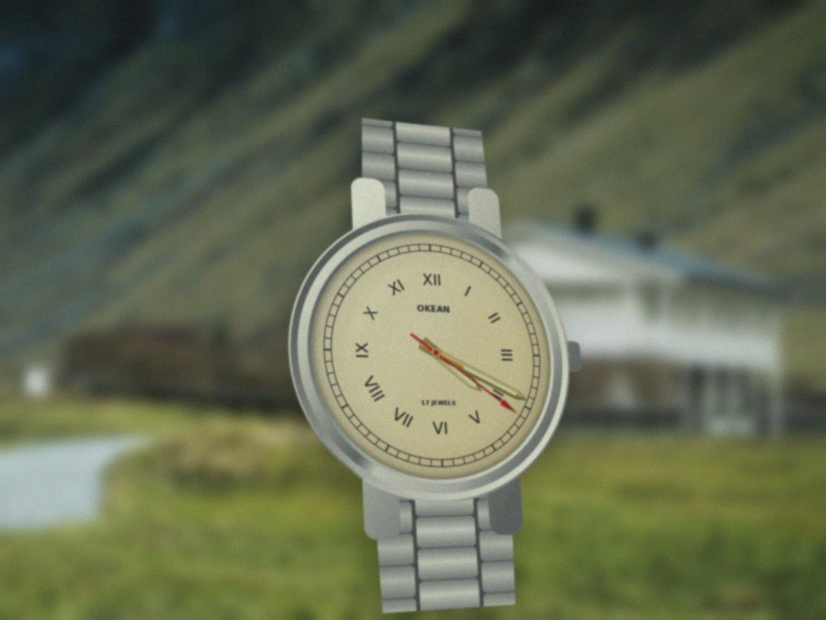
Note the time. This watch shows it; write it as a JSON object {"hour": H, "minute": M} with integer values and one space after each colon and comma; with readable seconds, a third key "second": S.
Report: {"hour": 4, "minute": 19, "second": 21}
